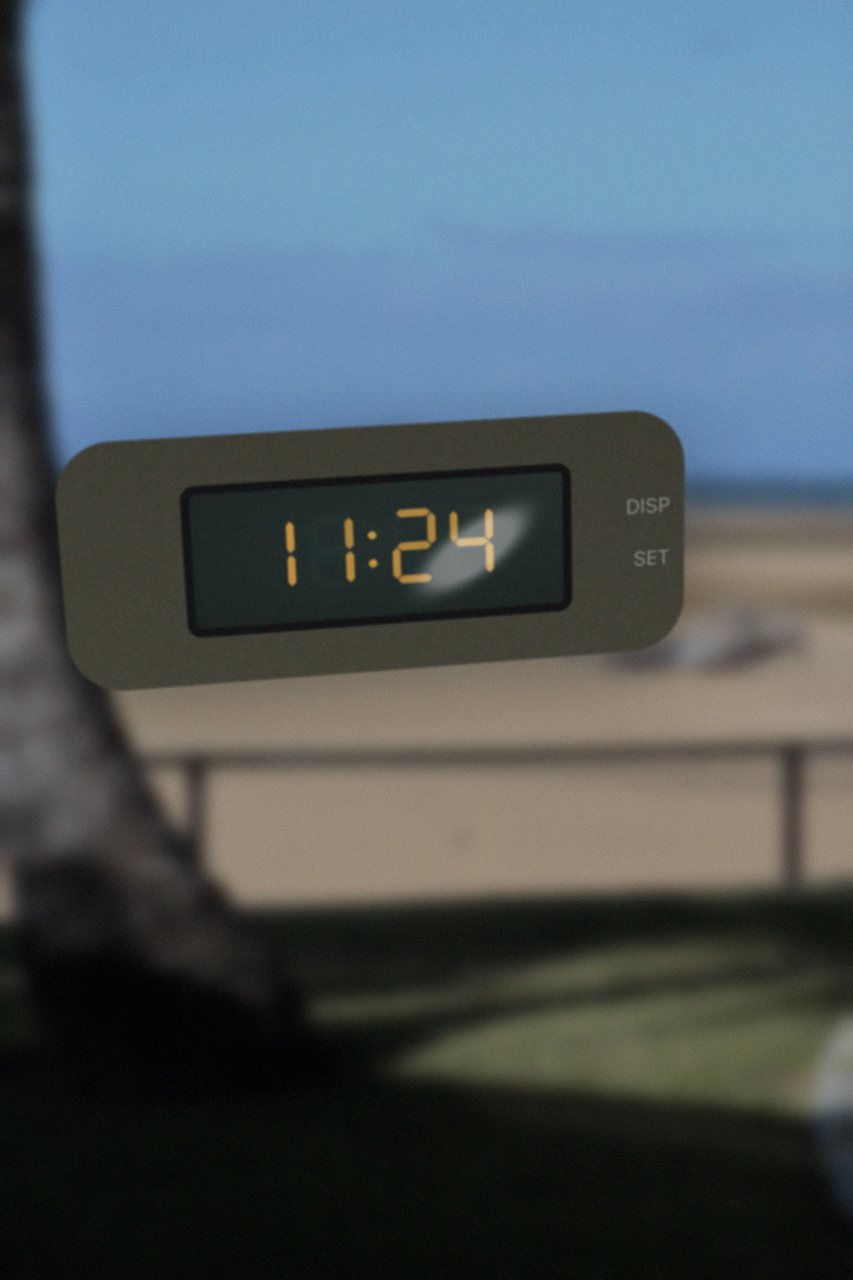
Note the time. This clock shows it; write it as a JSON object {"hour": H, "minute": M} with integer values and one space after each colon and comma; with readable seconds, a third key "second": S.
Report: {"hour": 11, "minute": 24}
